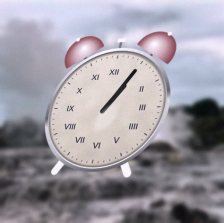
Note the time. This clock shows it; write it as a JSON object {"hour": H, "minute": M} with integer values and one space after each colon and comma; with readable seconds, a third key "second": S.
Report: {"hour": 1, "minute": 5}
